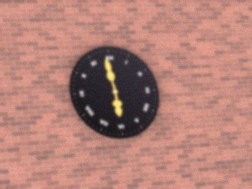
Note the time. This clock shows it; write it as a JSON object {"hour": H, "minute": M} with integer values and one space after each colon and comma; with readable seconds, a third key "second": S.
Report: {"hour": 5, "minute": 59}
